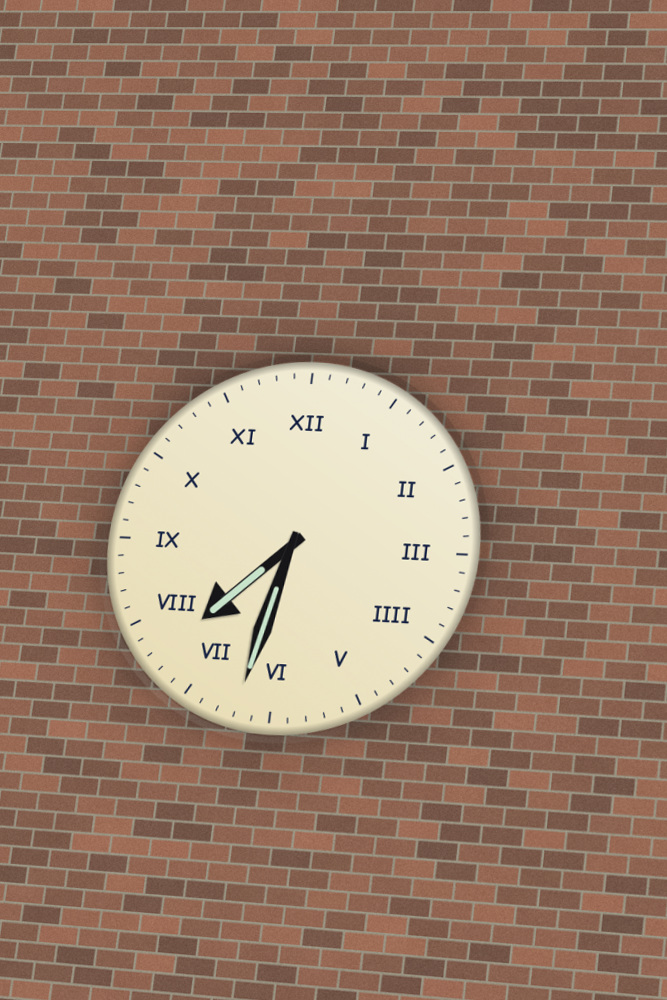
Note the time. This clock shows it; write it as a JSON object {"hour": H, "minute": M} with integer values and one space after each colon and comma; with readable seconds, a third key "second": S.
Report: {"hour": 7, "minute": 32}
